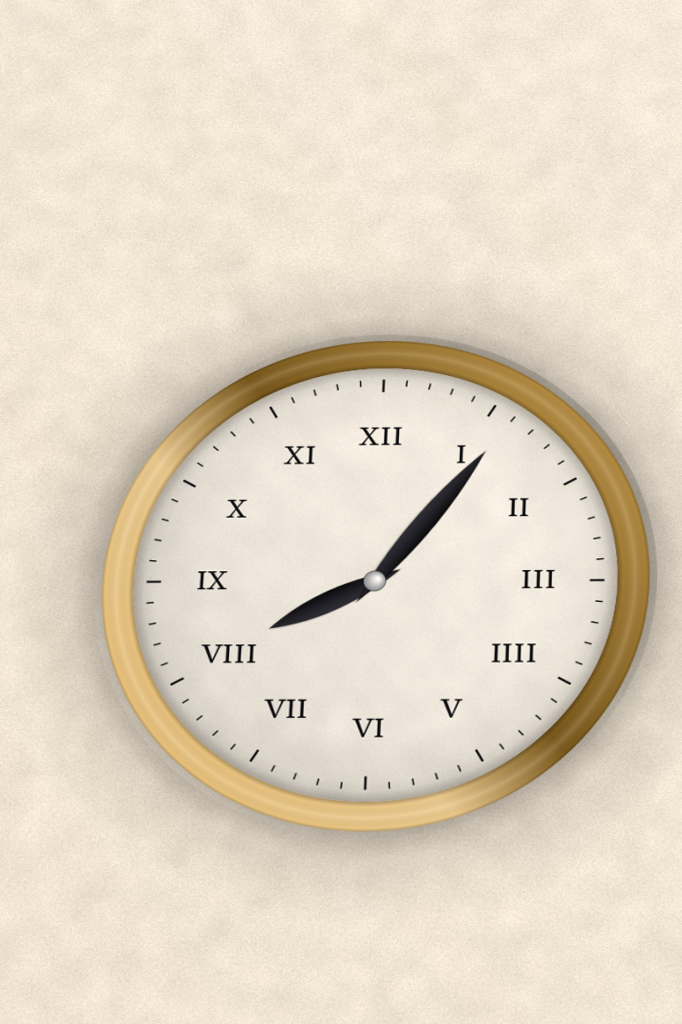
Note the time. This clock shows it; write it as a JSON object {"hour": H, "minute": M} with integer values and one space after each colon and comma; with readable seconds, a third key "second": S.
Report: {"hour": 8, "minute": 6}
